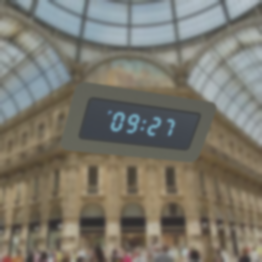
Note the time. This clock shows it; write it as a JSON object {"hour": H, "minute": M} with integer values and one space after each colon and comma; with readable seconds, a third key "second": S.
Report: {"hour": 9, "minute": 27}
